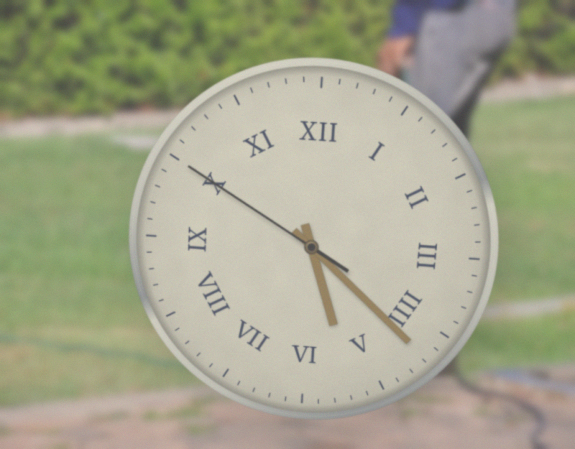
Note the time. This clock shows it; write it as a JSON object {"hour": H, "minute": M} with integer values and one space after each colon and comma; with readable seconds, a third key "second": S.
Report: {"hour": 5, "minute": 21, "second": 50}
